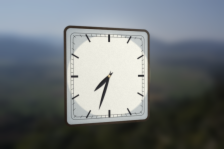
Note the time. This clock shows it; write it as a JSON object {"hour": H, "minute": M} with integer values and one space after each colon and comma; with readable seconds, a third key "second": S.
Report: {"hour": 7, "minute": 33}
